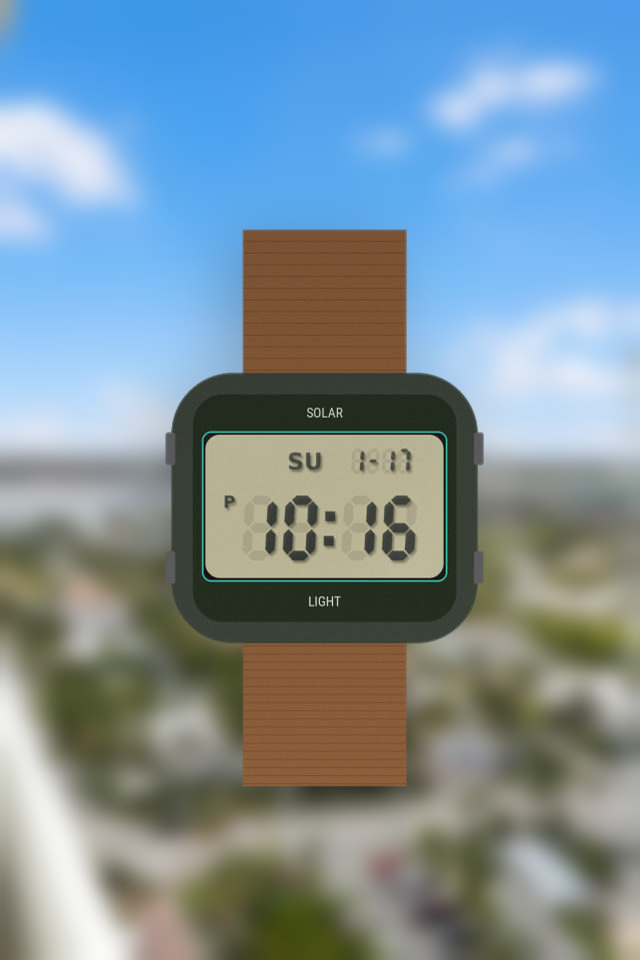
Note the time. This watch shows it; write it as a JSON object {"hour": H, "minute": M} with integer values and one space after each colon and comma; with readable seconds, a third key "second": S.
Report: {"hour": 10, "minute": 16}
